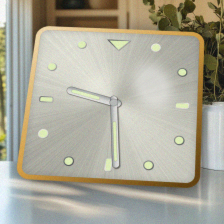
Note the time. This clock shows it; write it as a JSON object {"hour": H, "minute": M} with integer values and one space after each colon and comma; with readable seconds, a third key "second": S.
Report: {"hour": 9, "minute": 29}
